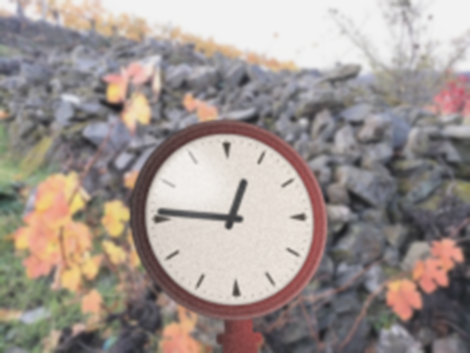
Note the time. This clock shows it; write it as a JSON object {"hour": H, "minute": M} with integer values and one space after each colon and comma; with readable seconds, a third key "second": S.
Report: {"hour": 12, "minute": 46}
